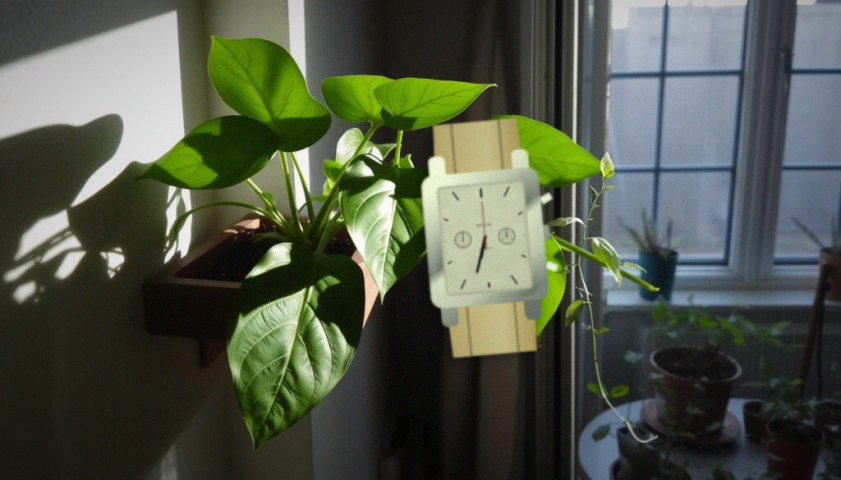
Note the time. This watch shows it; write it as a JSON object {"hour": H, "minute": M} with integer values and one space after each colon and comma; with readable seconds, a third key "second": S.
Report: {"hour": 6, "minute": 33}
